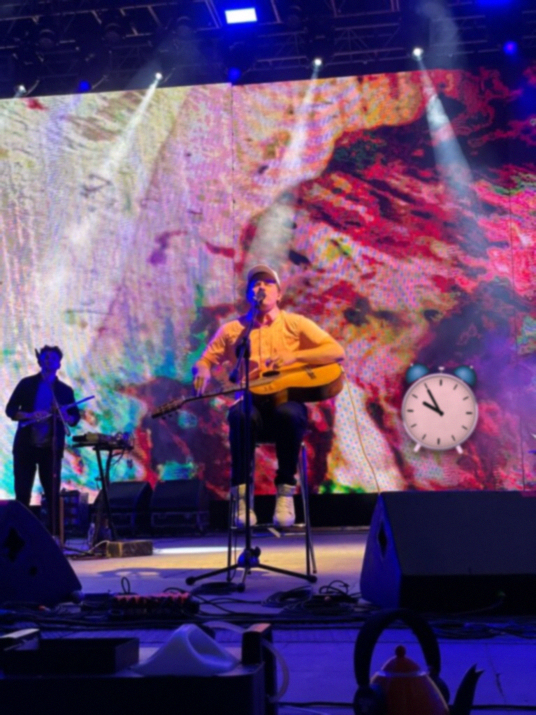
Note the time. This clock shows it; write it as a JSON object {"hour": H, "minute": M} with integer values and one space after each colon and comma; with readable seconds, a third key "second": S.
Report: {"hour": 9, "minute": 55}
